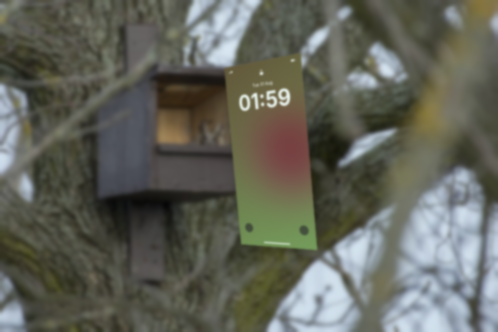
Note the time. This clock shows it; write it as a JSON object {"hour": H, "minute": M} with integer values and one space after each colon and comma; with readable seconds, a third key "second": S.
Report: {"hour": 1, "minute": 59}
